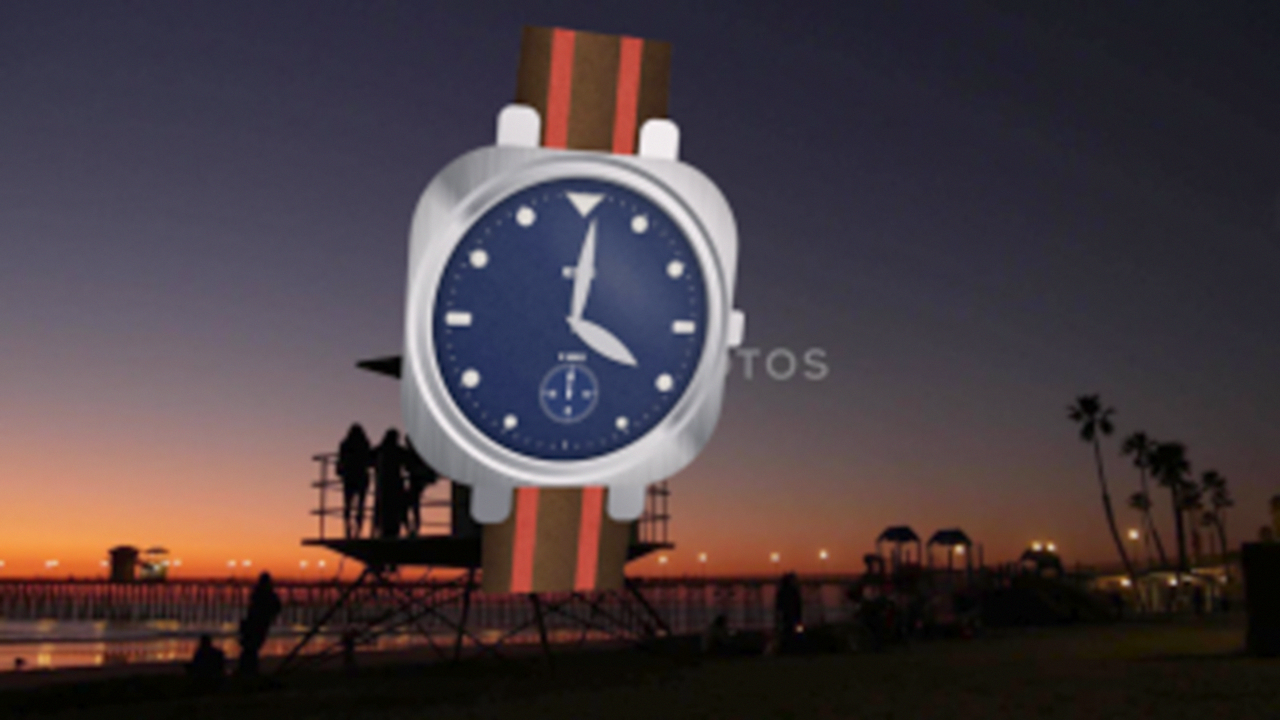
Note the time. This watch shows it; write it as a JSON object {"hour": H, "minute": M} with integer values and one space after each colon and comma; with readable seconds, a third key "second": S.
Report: {"hour": 4, "minute": 1}
